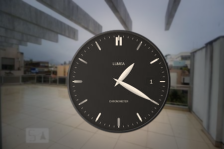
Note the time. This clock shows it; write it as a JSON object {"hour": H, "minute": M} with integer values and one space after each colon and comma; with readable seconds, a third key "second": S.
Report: {"hour": 1, "minute": 20}
